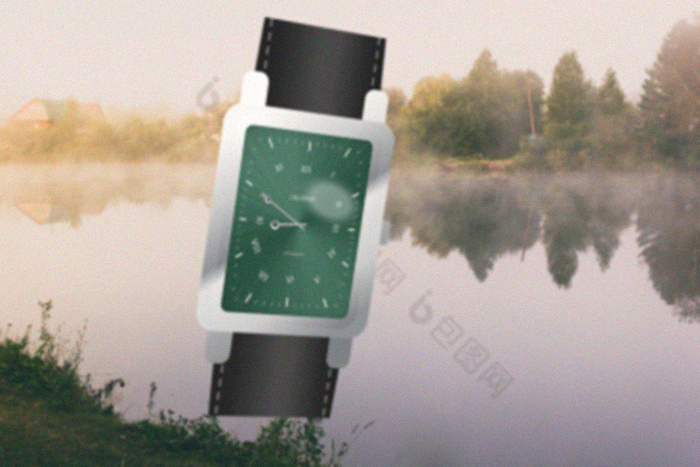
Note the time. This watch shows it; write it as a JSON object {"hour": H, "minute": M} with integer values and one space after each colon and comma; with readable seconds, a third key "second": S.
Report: {"hour": 8, "minute": 50}
